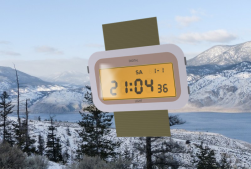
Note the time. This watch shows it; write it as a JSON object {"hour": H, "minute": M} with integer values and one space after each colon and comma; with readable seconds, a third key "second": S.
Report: {"hour": 21, "minute": 4, "second": 36}
